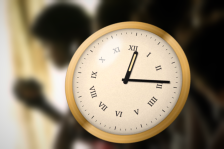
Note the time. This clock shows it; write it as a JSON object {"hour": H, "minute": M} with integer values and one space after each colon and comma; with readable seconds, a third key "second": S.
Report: {"hour": 12, "minute": 14}
